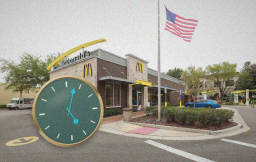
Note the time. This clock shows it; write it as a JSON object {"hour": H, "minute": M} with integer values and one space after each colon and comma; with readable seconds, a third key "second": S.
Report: {"hour": 5, "minute": 3}
